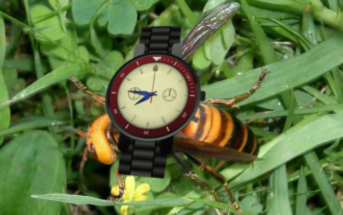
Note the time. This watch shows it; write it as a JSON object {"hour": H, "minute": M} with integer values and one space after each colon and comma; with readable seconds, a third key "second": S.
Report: {"hour": 7, "minute": 46}
